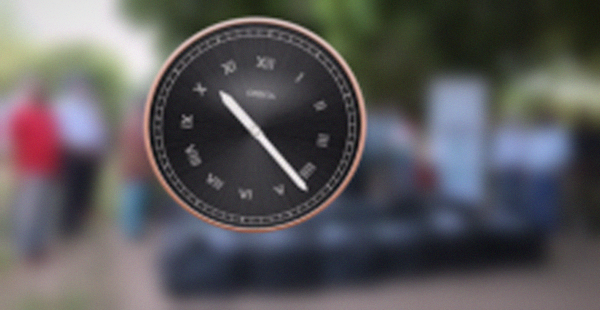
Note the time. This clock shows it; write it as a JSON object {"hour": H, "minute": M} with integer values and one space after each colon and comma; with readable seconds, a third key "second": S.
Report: {"hour": 10, "minute": 22}
